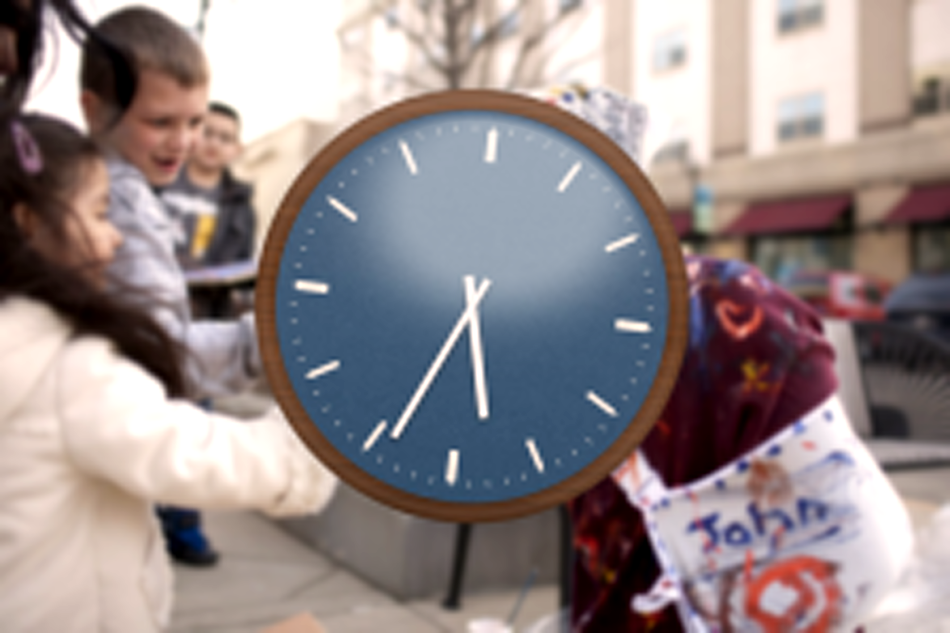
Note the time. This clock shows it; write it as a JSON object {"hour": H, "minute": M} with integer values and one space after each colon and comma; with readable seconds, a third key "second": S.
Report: {"hour": 5, "minute": 34}
